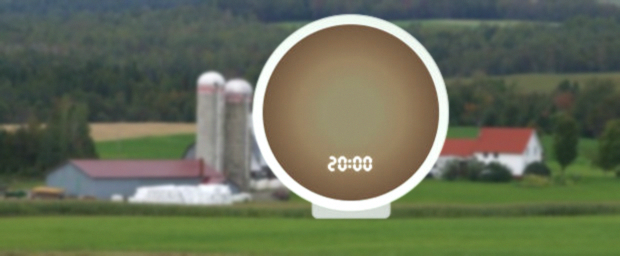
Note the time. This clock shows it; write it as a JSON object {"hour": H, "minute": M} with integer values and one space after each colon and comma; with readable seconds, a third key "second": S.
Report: {"hour": 20, "minute": 0}
